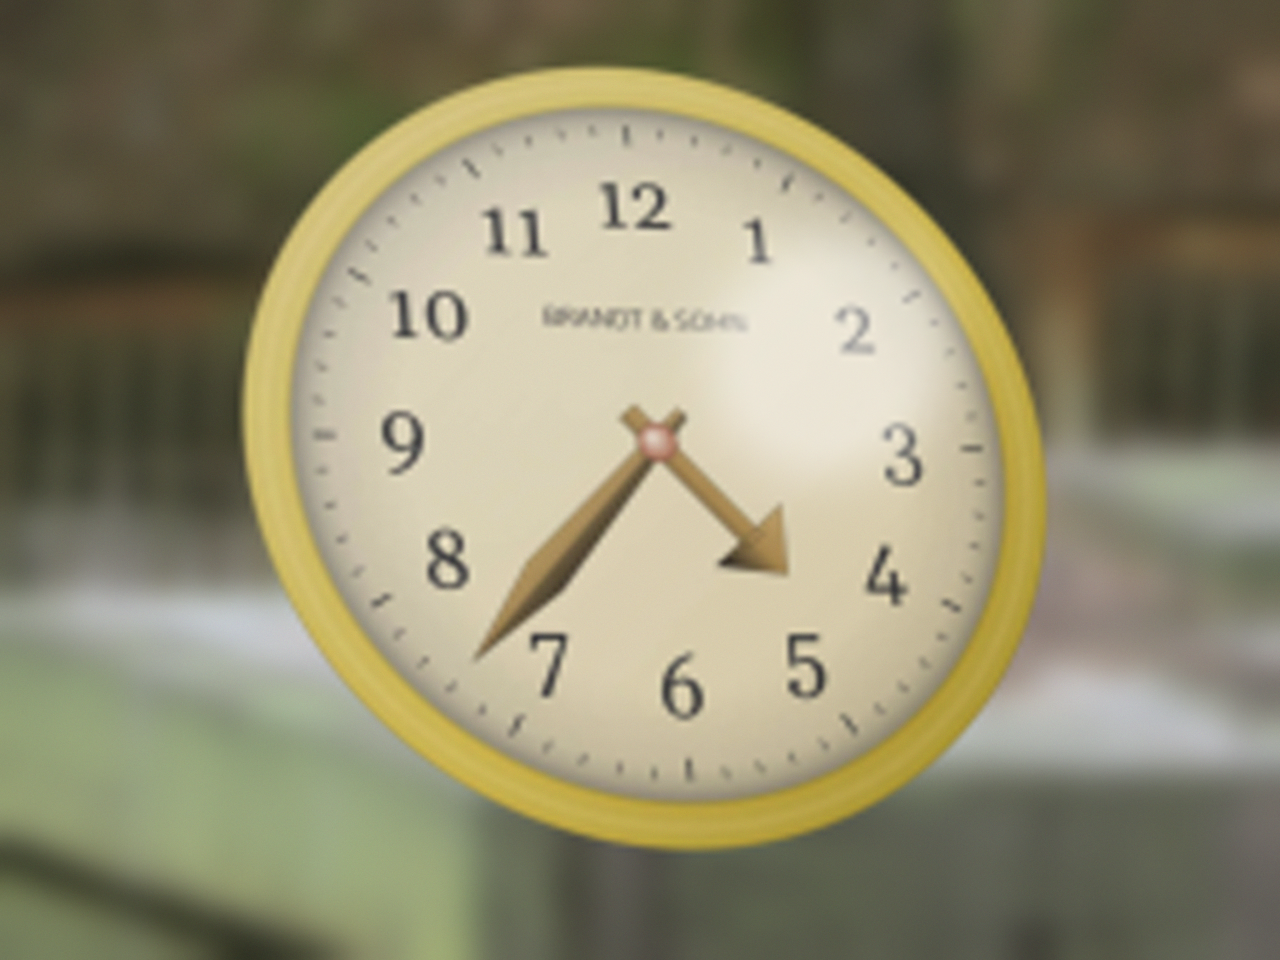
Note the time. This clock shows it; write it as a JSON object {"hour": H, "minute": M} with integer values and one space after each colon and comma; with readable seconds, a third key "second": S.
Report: {"hour": 4, "minute": 37}
